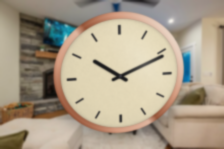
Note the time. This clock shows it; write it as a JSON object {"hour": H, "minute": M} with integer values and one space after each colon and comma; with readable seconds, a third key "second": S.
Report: {"hour": 10, "minute": 11}
